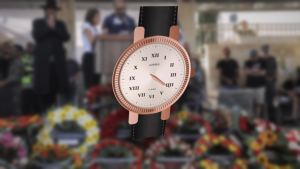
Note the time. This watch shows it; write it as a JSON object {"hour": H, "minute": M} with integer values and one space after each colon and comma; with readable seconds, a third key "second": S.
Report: {"hour": 4, "minute": 21}
